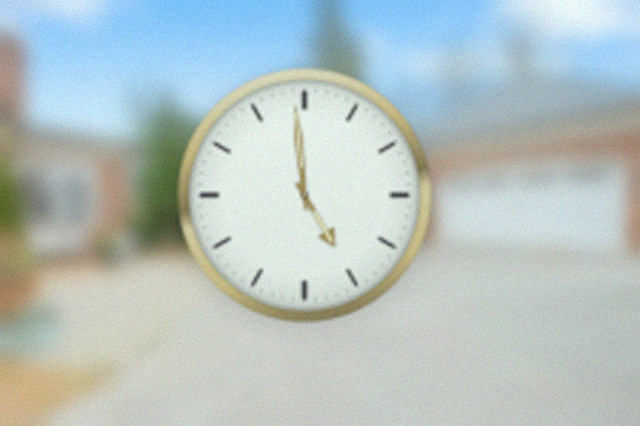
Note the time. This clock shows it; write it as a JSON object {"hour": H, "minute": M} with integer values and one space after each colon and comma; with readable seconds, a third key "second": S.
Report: {"hour": 4, "minute": 59}
